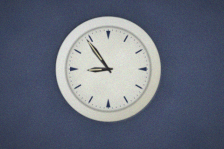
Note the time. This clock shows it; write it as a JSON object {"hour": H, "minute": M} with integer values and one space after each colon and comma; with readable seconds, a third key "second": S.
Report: {"hour": 8, "minute": 54}
